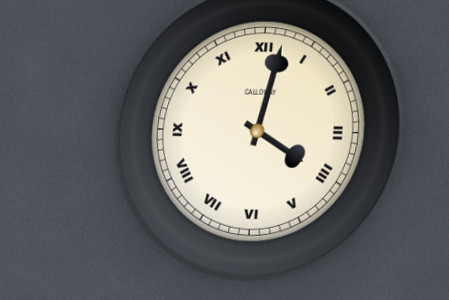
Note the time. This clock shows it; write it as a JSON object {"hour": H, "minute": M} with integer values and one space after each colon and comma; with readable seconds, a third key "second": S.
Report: {"hour": 4, "minute": 2}
